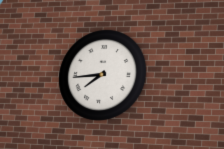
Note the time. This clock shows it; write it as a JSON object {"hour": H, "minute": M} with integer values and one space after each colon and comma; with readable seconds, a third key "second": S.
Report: {"hour": 7, "minute": 44}
